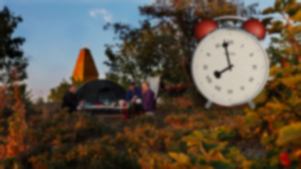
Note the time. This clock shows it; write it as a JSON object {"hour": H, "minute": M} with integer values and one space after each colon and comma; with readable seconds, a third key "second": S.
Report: {"hour": 7, "minute": 58}
